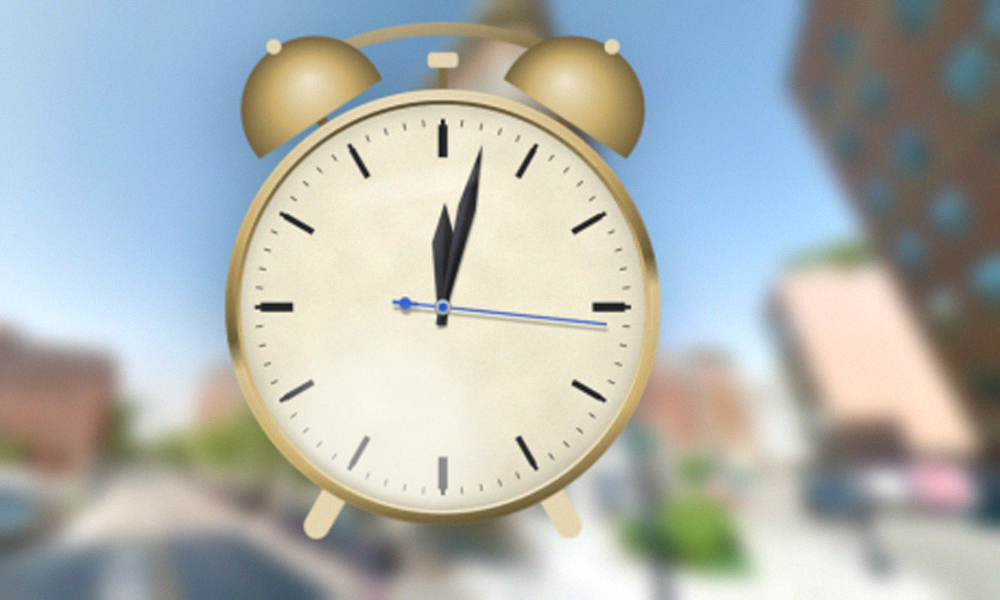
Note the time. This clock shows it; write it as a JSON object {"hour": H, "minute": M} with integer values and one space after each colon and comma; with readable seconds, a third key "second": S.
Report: {"hour": 12, "minute": 2, "second": 16}
